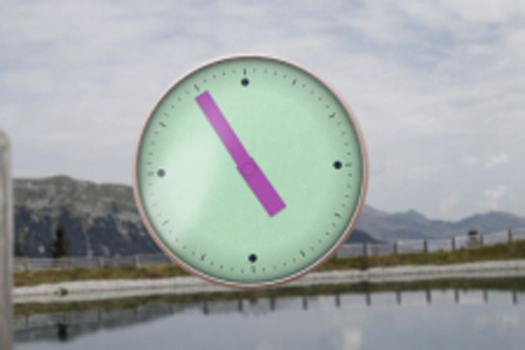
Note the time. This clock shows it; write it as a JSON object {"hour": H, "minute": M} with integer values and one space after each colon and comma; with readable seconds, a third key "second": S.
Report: {"hour": 4, "minute": 55}
